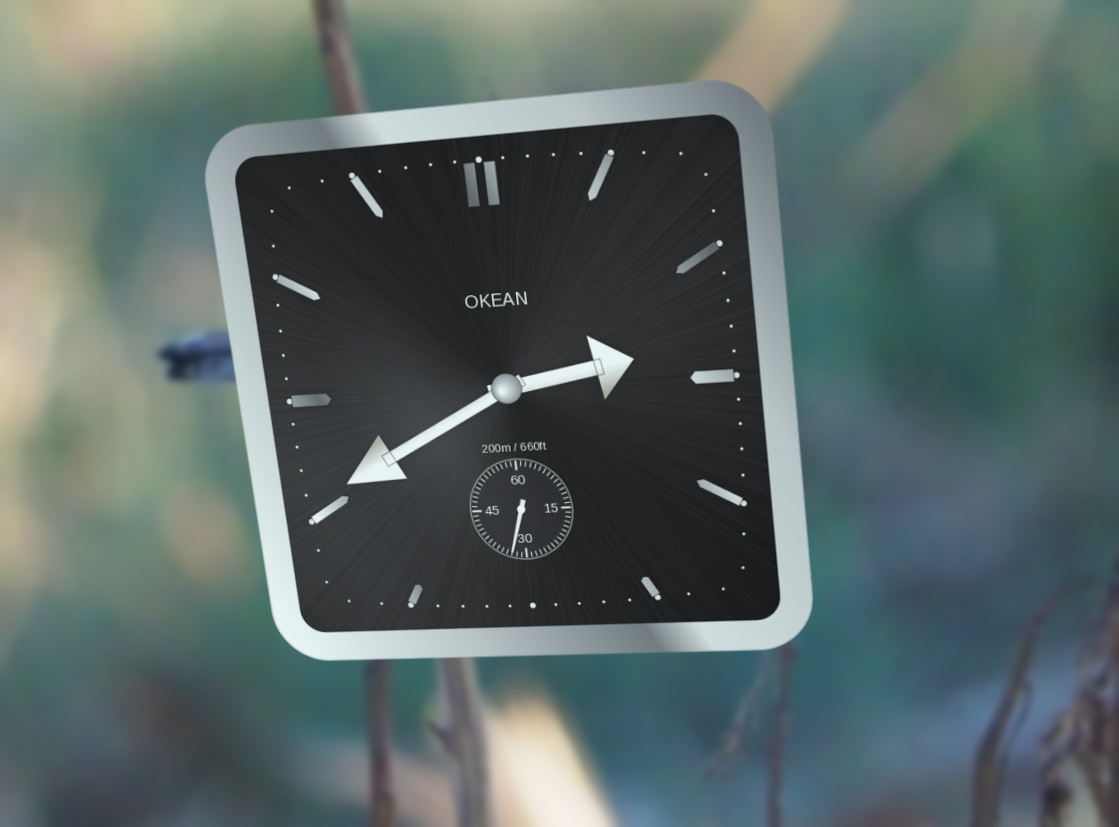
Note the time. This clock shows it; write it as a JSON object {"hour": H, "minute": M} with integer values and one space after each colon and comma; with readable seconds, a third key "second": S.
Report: {"hour": 2, "minute": 40, "second": 33}
